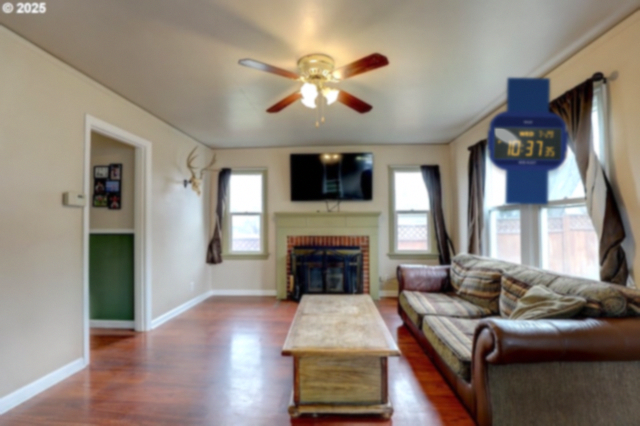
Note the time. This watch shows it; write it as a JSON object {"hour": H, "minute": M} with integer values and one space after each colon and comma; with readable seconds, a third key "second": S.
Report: {"hour": 10, "minute": 37}
